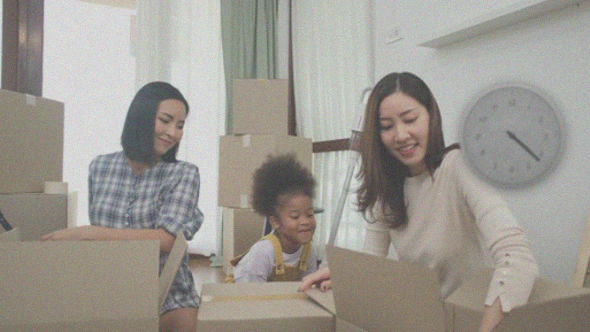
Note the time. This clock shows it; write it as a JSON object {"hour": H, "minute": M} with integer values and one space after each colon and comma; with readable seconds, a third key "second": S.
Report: {"hour": 4, "minute": 22}
